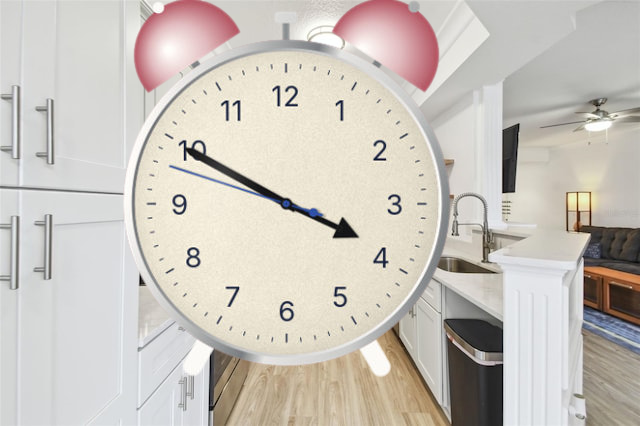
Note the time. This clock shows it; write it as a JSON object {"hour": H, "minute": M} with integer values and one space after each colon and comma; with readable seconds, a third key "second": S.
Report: {"hour": 3, "minute": 49, "second": 48}
